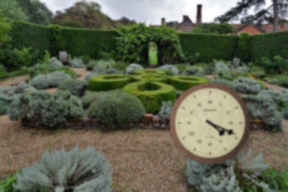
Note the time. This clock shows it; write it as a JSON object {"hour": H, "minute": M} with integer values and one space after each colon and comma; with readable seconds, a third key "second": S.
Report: {"hour": 4, "minute": 19}
